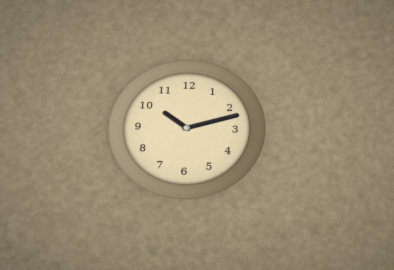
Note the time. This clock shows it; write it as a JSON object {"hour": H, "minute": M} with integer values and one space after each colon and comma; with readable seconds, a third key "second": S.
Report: {"hour": 10, "minute": 12}
